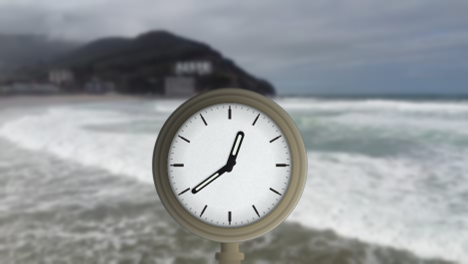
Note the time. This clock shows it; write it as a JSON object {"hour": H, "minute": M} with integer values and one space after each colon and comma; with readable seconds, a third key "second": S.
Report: {"hour": 12, "minute": 39}
